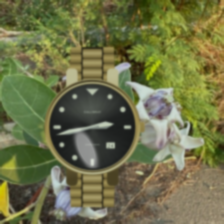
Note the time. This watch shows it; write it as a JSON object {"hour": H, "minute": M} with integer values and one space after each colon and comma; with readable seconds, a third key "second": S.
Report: {"hour": 2, "minute": 43}
